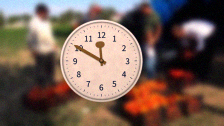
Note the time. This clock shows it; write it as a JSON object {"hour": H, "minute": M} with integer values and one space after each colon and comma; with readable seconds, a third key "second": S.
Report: {"hour": 11, "minute": 50}
